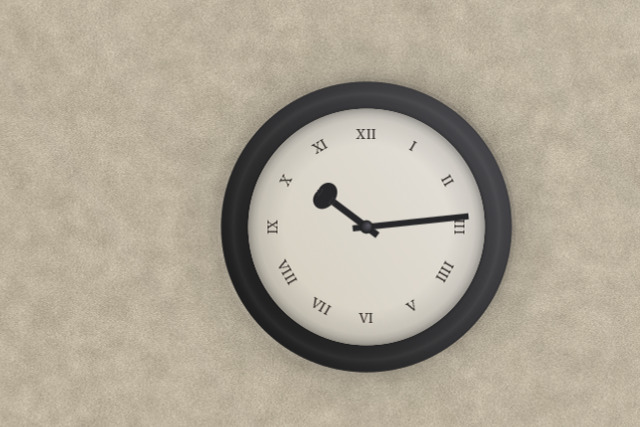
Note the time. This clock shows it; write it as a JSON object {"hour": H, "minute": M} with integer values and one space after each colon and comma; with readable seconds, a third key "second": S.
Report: {"hour": 10, "minute": 14}
